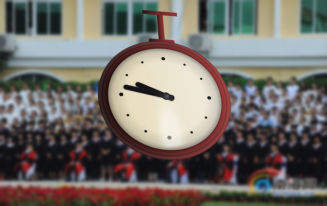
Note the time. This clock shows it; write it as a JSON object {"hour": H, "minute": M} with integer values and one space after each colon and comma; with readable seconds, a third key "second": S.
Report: {"hour": 9, "minute": 47}
